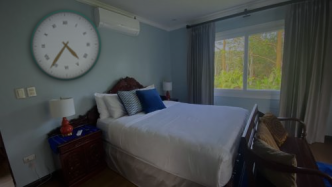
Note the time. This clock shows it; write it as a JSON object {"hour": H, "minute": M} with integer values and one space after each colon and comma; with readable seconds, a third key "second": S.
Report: {"hour": 4, "minute": 36}
